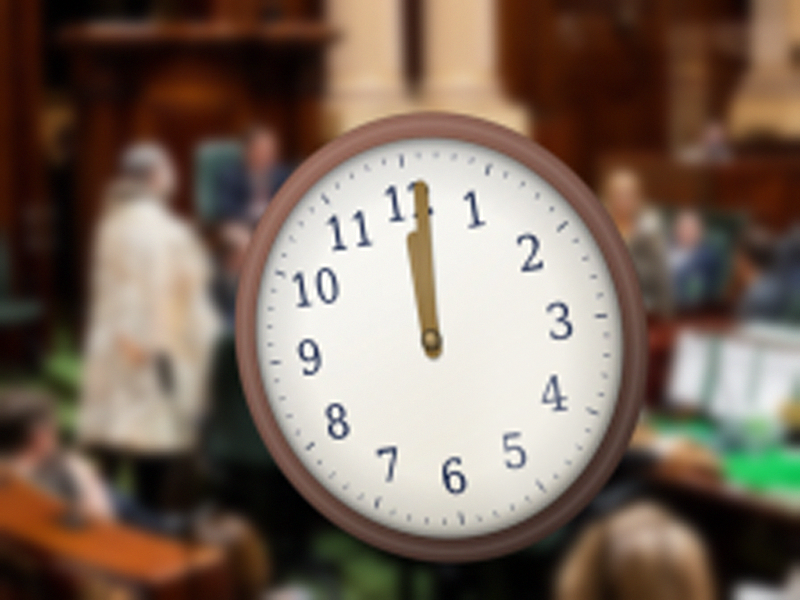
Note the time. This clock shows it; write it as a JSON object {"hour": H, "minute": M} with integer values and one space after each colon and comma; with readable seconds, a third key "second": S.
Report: {"hour": 12, "minute": 1}
